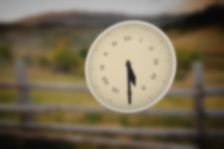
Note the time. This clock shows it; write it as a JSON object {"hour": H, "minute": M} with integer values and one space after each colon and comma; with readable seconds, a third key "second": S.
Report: {"hour": 5, "minute": 30}
